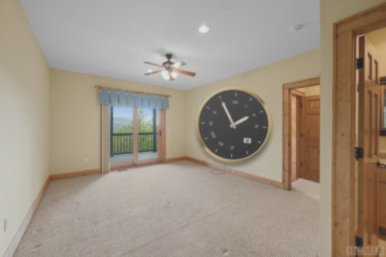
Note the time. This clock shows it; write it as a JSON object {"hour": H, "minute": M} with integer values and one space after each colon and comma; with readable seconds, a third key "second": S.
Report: {"hour": 1, "minute": 55}
